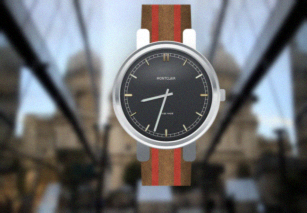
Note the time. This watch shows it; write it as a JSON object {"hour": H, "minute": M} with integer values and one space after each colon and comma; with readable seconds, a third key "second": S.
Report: {"hour": 8, "minute": 33}
